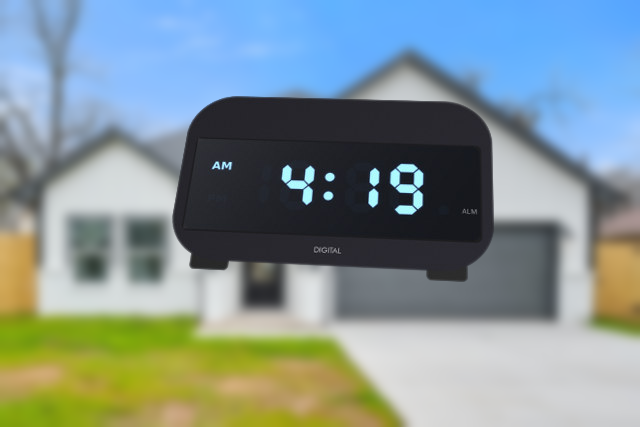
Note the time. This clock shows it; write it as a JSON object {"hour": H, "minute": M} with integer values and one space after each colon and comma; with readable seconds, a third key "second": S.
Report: {"hour": 4, "minute": 19}
